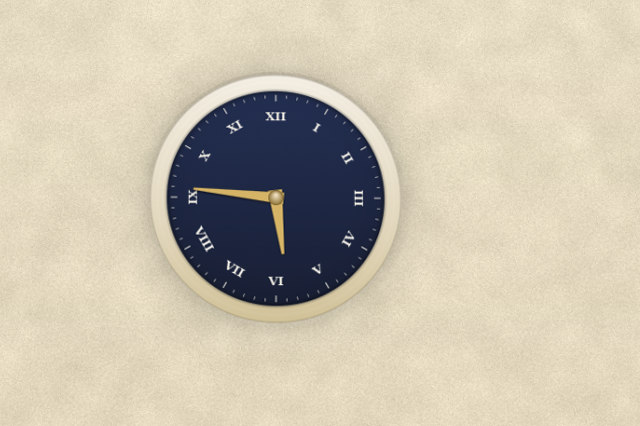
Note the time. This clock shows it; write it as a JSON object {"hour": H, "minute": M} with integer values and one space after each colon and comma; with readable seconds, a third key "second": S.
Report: {"hour": 5, "minute": 46}
